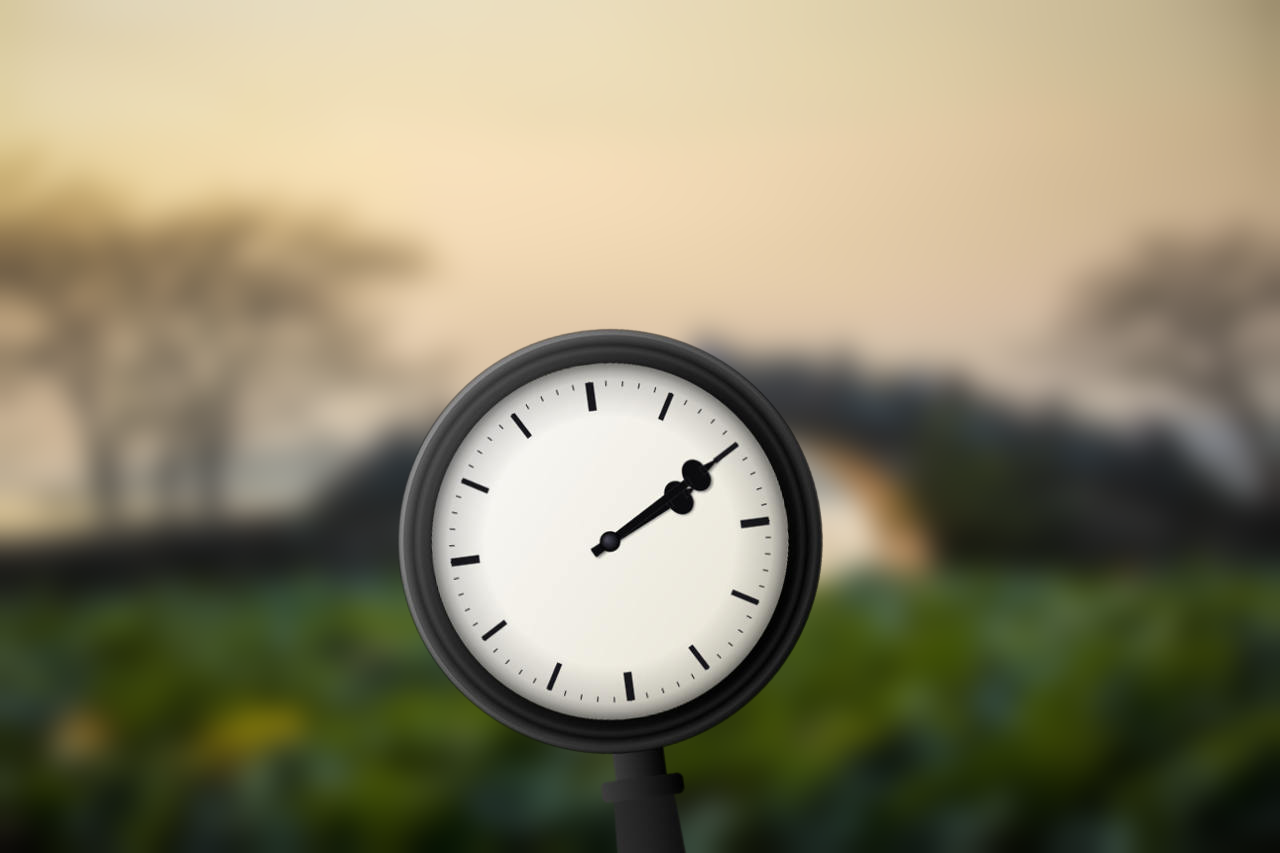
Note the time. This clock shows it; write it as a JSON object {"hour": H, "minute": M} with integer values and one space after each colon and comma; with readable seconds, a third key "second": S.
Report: {"hour": 2, "minute": 10}
